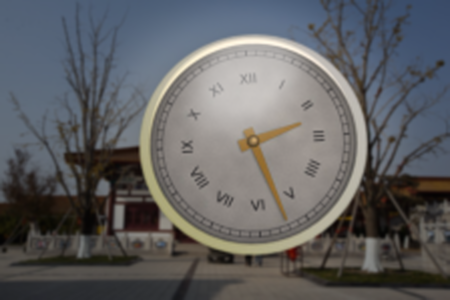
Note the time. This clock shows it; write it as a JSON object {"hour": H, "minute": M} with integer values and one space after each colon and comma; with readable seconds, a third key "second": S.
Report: {"hour": 2, "minute": 27}
